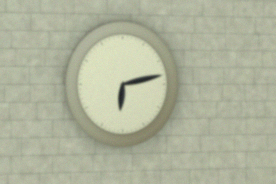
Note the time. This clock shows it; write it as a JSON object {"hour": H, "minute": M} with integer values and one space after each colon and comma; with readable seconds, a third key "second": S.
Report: {"hour": 6, "minute": 13}
